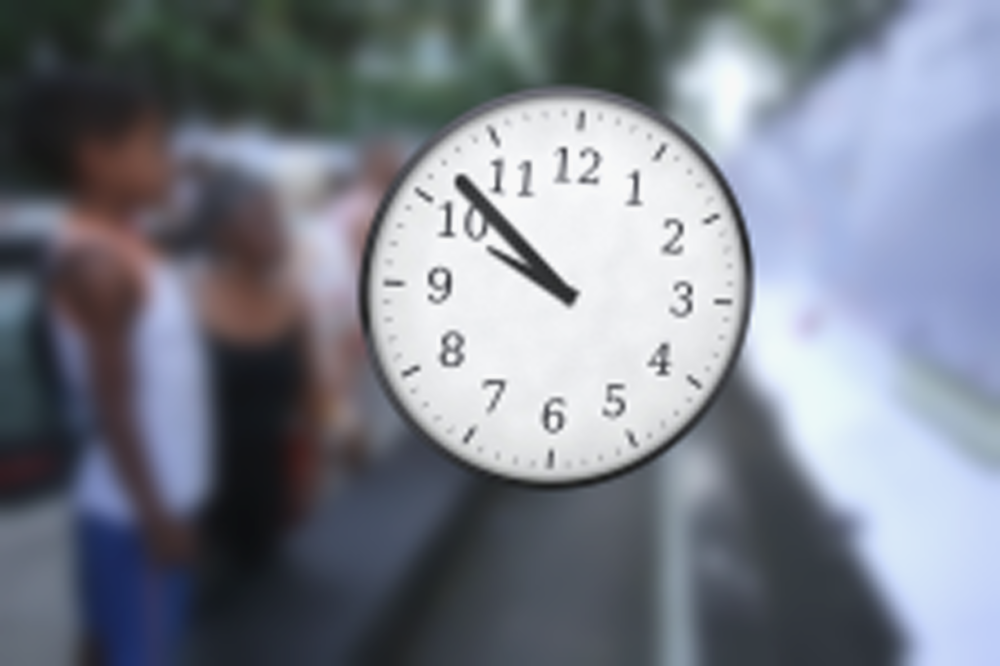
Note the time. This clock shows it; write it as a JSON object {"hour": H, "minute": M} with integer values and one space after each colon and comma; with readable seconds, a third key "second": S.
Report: {"hour": 9, "minute": 52}
